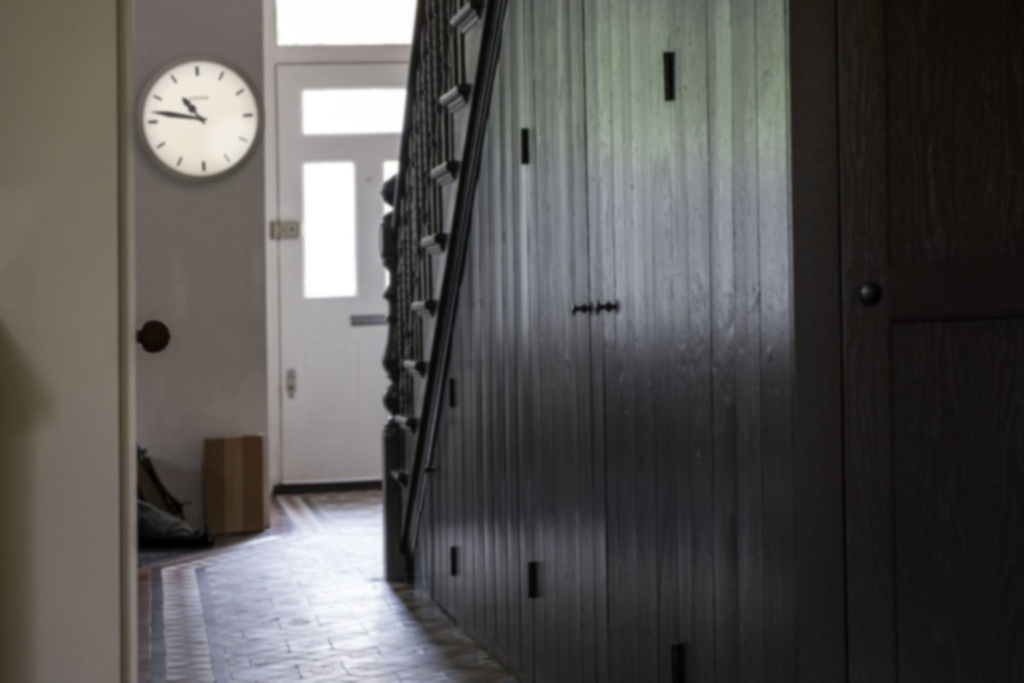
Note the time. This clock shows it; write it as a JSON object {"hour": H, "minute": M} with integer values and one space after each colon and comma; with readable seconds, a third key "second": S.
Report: {"hour": 10, "minute": 47}
